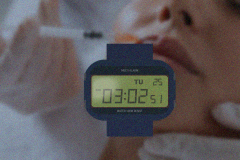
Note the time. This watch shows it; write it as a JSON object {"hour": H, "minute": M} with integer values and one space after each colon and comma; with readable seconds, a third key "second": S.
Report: {"hour": 3, "minute": 2, "second": 51}
